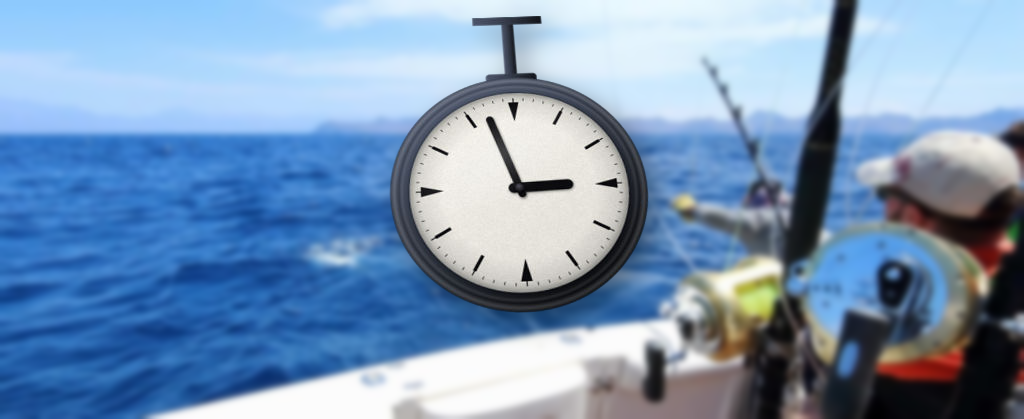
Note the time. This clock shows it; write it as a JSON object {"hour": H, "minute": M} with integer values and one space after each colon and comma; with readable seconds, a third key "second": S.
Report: {"hour": 2, "minute": 57}
